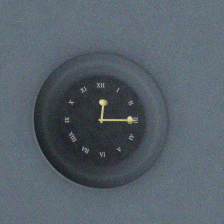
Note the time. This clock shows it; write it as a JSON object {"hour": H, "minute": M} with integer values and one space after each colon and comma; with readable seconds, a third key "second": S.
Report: {"hour": 12, "minute": 15}
